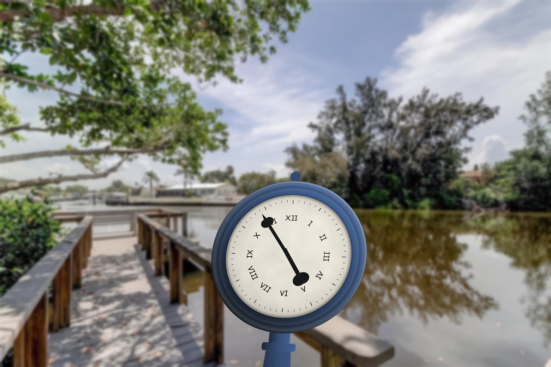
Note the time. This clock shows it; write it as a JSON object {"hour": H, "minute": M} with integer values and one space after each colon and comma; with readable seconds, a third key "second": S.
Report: {"hour": 4, "minute": 54}
